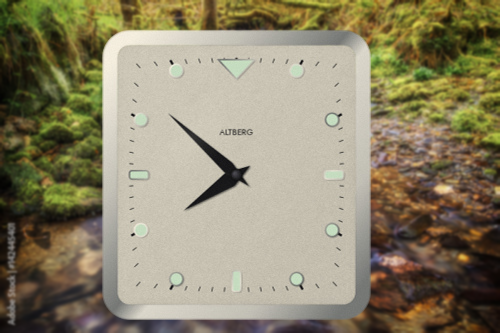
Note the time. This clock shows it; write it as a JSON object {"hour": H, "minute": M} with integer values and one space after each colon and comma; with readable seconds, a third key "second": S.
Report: {"hour": 7, "minute": 52}
